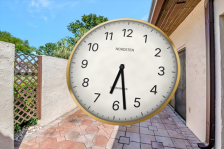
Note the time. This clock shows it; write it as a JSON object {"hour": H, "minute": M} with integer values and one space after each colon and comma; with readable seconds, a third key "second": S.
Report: {"hour": 6, "minute": 28}
